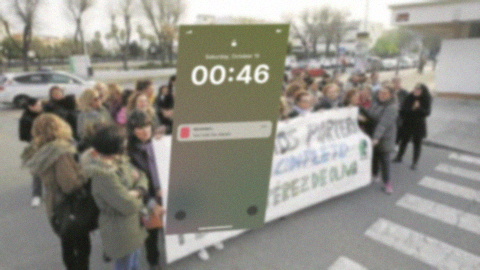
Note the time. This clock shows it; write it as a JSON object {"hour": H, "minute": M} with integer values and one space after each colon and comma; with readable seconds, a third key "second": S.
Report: {"hour": 0, "minute": 46}
